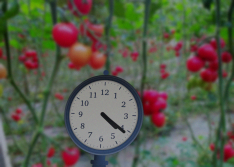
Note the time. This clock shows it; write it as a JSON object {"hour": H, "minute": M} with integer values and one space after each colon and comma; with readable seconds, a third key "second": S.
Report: {"hour": 4, "minute": 21}
